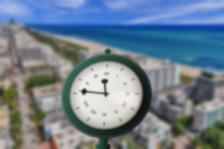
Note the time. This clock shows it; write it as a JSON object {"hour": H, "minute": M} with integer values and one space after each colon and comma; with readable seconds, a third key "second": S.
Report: {"hour": 11, "minute": 46}
